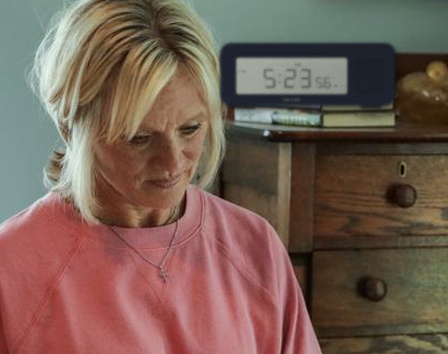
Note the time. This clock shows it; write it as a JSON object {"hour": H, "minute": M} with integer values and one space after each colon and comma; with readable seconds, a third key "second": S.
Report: {"hour": 5, "minute": 23}
